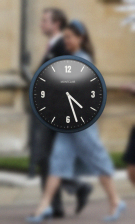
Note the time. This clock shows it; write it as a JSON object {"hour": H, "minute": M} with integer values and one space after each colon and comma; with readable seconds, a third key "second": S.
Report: {"hour": 4, "minute": 27}
